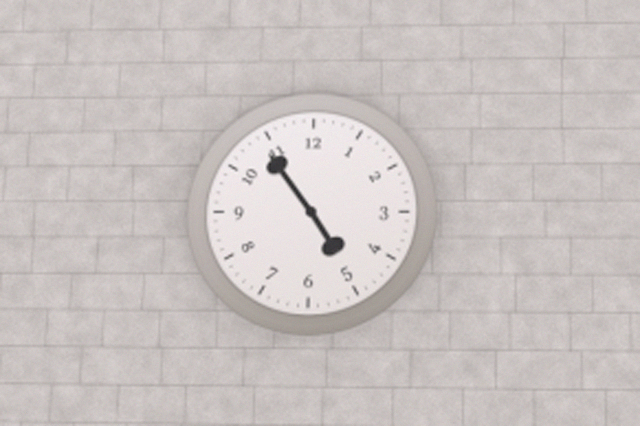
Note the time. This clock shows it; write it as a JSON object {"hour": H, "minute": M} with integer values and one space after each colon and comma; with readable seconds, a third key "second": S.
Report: {"hour": 4, "minute": 54}
